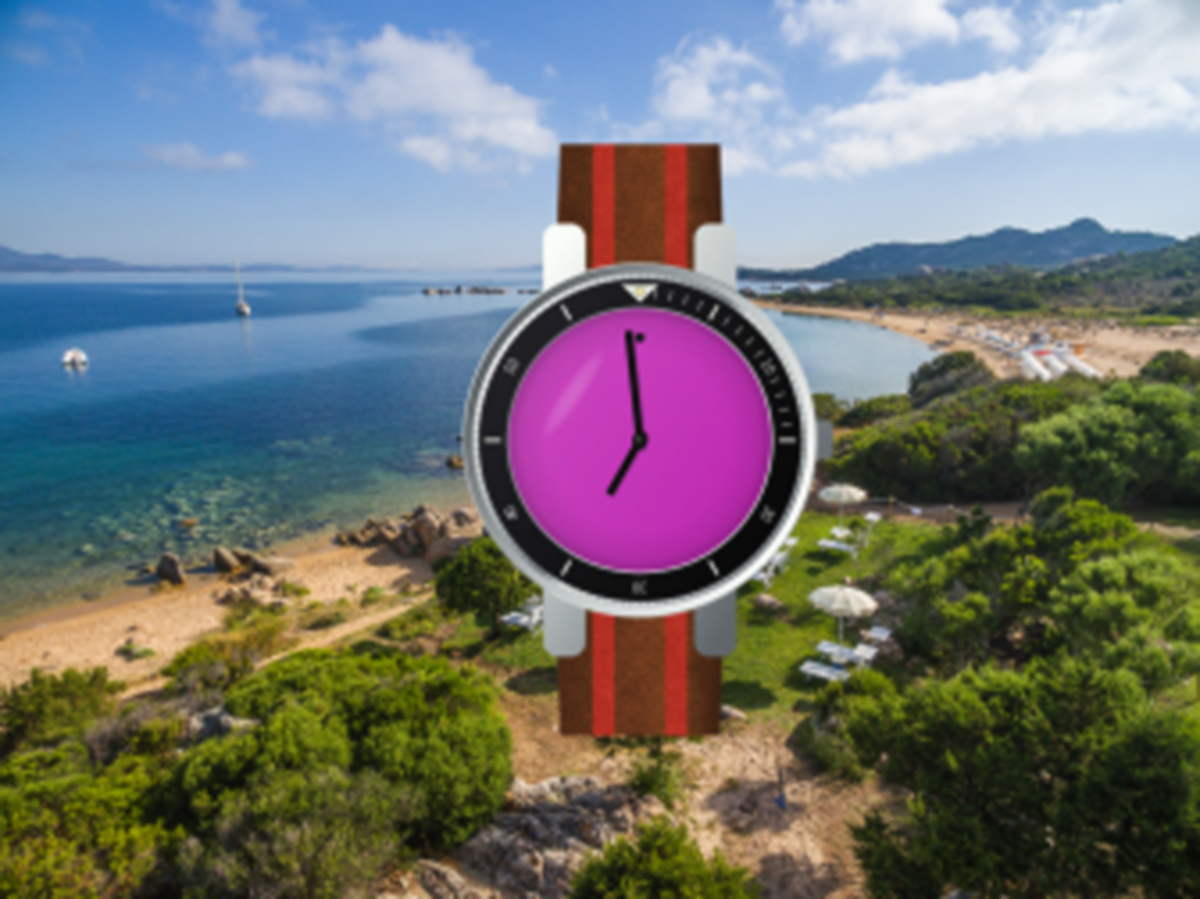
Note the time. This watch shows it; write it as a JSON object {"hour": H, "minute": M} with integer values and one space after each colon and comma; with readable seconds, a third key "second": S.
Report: {"hour": 6, "minute": 59}
